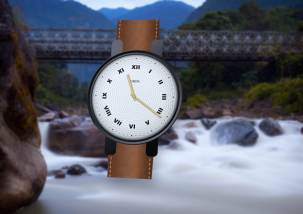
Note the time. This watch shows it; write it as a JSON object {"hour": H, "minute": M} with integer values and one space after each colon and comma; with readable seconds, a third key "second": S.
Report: {"hour": 11, "minute": 21}
